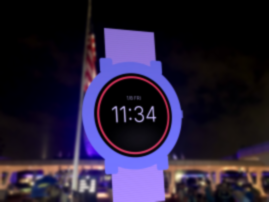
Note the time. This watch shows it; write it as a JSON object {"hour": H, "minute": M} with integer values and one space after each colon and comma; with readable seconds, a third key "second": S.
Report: {"hour": 11, "minute": 34}
